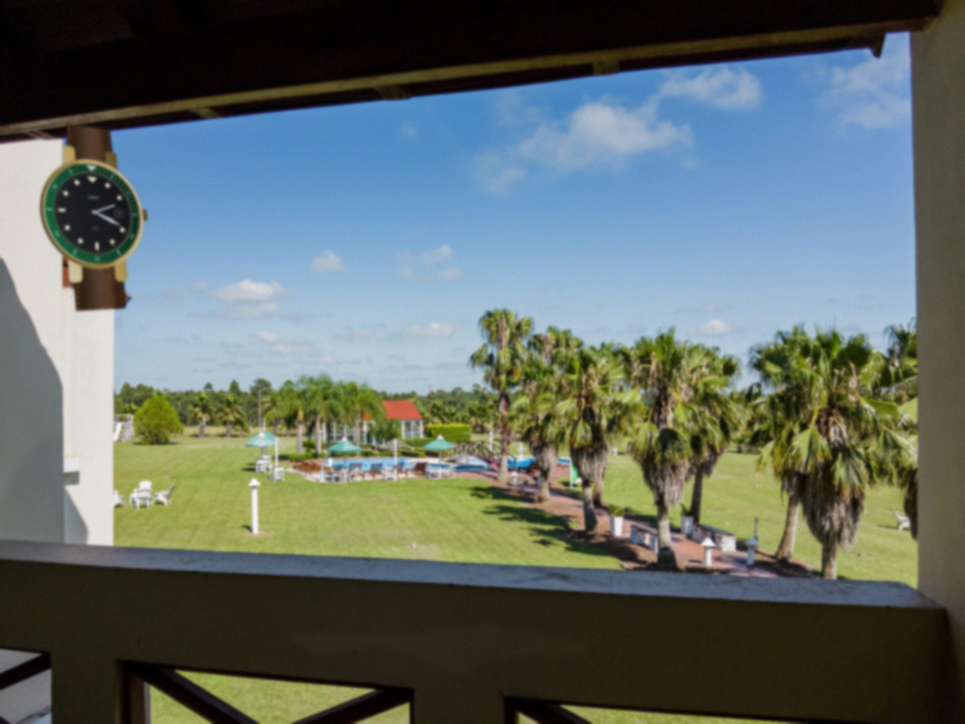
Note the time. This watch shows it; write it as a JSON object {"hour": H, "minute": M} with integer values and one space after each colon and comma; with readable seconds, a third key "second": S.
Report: {"hour": 2, "minute": 19}
